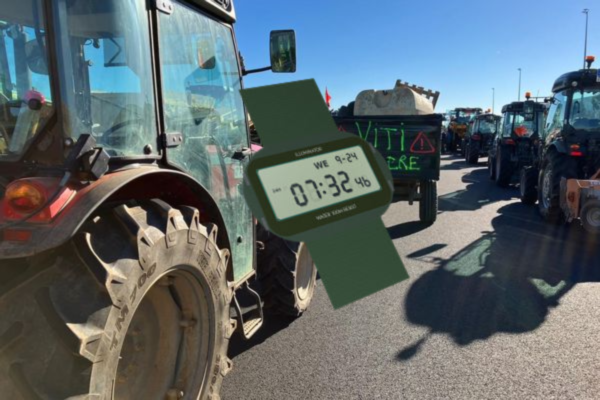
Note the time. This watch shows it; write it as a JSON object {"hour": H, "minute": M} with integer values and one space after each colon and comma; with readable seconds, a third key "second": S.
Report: {"hour": 7, "minute": 32, "second": 46}
